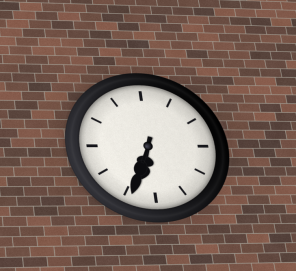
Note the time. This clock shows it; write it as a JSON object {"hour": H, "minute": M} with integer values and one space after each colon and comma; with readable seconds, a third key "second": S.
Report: {"hour": 6, "minute": 34}
